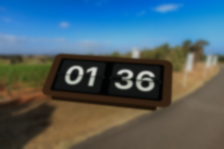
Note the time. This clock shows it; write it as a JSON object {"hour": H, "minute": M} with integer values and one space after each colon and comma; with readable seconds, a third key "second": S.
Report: {"hour": 1, "minute": 36}
